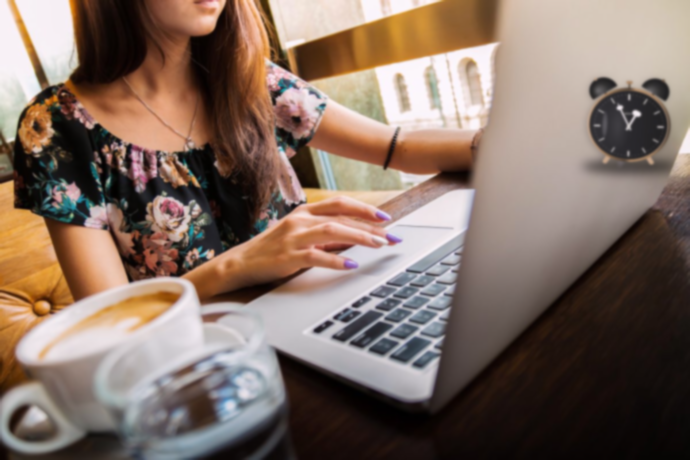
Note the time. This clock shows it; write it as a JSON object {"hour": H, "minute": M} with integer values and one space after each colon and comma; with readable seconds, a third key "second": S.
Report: {"hour": 12, "minute": 56}
